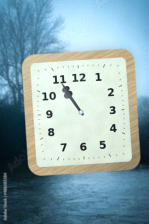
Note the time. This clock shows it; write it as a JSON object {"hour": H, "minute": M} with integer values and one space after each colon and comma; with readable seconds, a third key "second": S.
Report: {"hour": 10, "minute": 55}
